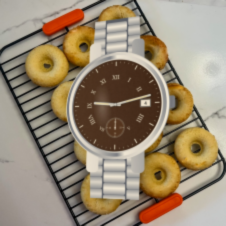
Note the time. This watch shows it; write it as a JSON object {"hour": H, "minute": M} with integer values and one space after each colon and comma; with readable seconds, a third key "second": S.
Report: {"hour": 9, "minute": 13}
